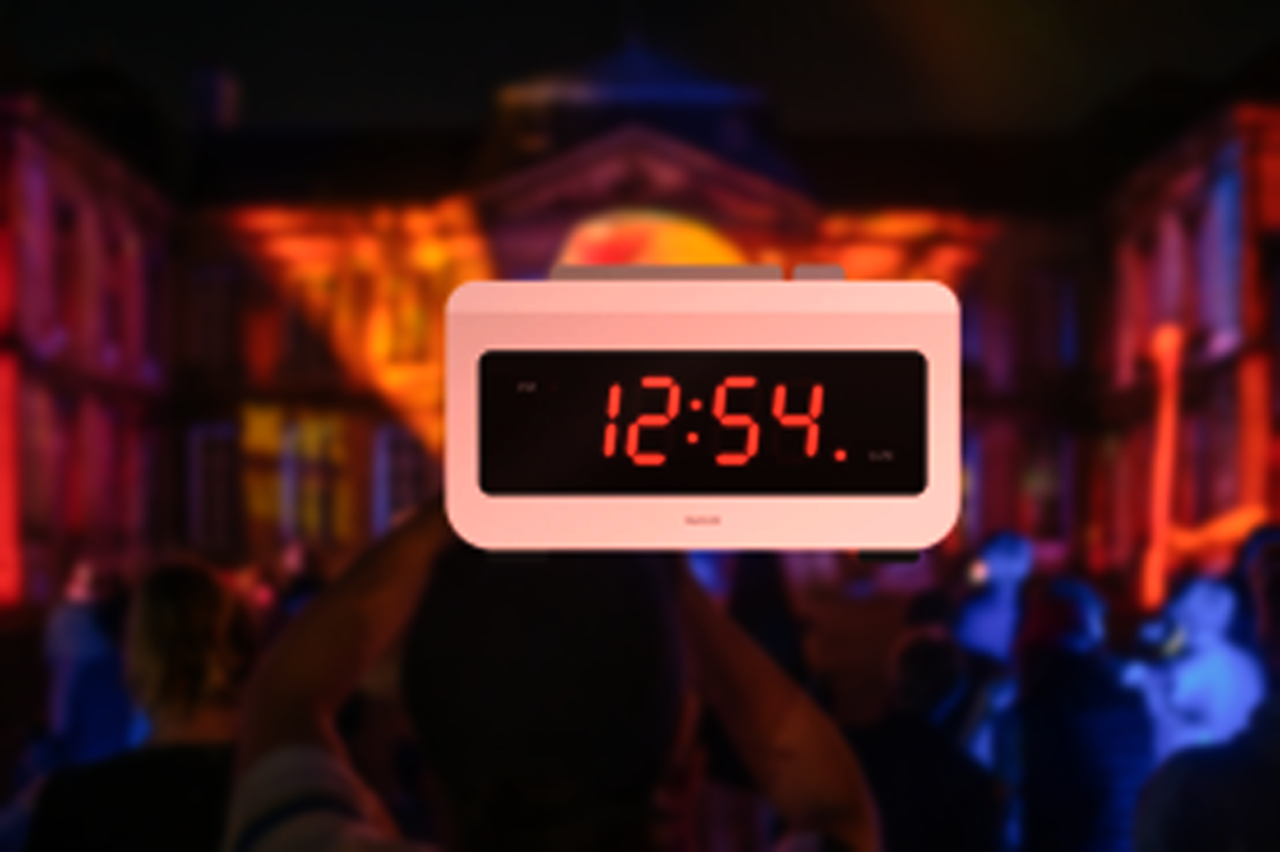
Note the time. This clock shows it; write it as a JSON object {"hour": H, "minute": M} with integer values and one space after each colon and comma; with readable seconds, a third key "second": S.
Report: {"hour": 12, "minute": 54}
